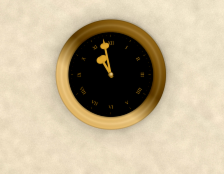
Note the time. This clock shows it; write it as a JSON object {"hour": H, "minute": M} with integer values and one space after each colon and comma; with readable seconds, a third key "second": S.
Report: {"hour": 10, "minute": 58}
